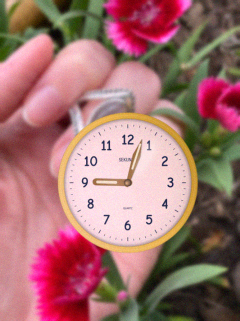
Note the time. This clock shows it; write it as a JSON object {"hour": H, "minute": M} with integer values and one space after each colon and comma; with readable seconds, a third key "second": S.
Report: {"hour": 9, "minute": 3}
